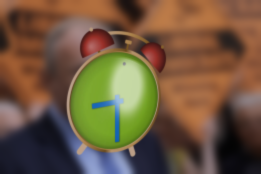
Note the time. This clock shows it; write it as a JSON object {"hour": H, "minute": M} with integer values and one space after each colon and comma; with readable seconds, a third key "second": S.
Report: {"hour": 8, "minute": 28}
